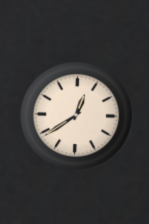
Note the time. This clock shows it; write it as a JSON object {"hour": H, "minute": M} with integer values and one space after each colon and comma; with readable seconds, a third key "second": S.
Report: {"hour": 12, "minute": 39}
